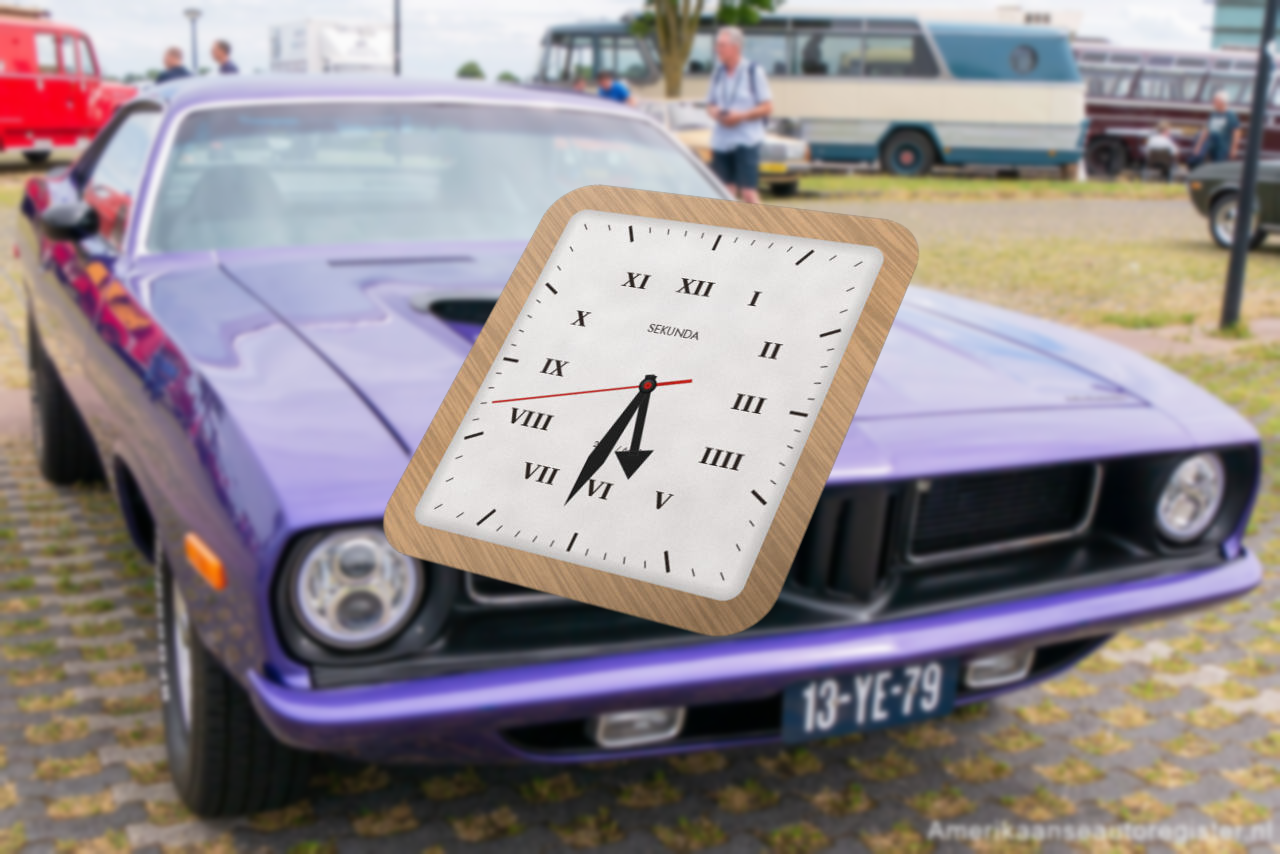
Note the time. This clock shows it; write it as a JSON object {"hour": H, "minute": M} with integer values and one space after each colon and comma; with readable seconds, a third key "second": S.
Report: {"hour": 5, "minute": 31, "second": 42}
